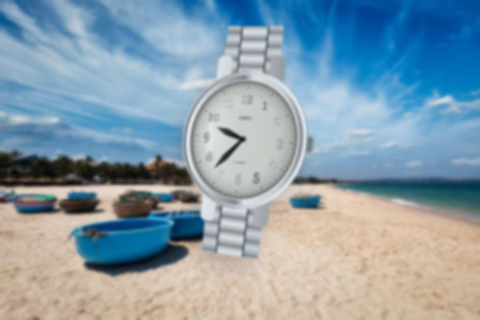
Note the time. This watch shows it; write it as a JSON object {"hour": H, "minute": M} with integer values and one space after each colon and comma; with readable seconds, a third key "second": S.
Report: {"hour": 9, "minute": 37}
